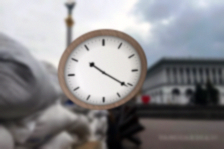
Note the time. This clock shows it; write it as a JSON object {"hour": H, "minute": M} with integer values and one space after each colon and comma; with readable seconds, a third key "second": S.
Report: {"hour": 10, "minute": 21}
